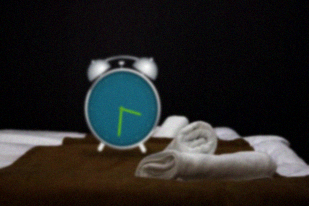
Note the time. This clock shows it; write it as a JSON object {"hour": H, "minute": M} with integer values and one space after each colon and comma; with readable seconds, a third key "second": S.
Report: {"hour": 3, "minute": 31}
